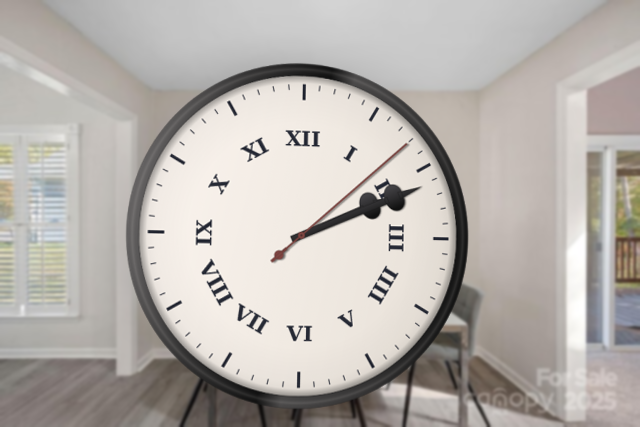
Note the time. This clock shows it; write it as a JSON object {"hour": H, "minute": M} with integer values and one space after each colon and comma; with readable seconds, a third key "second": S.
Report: {"hour": 2, "minute": 11, "second": 8}
